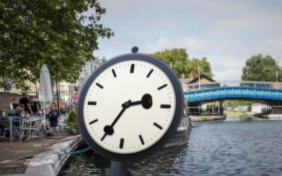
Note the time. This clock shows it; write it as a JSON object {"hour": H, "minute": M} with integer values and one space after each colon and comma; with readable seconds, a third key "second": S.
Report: {"hour": 2, "minute": 35}
